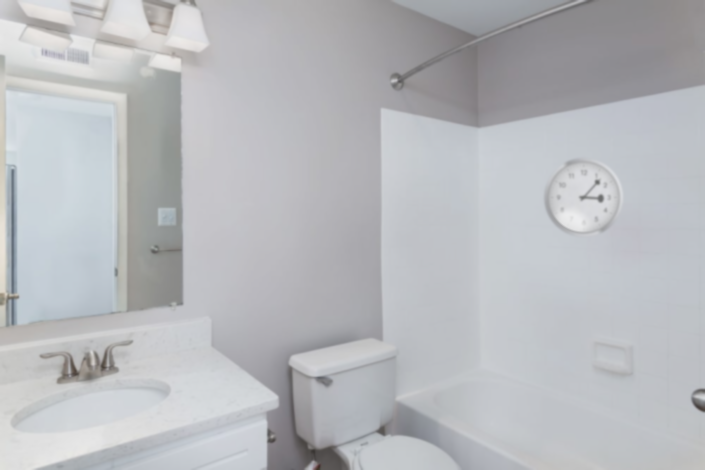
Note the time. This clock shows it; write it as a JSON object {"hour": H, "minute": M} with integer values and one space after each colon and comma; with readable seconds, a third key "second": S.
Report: {"hour": 3, "minute": 7}
